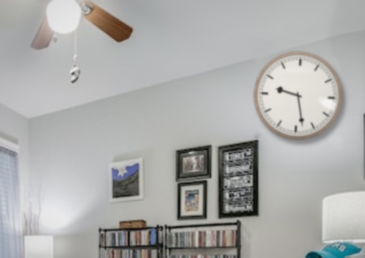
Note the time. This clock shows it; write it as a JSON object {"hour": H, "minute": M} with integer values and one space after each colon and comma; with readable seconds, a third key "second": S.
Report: {"hour": 9, "minute": 28}
